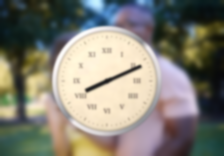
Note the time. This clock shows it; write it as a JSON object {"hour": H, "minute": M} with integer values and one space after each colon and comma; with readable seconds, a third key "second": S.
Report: {"hour": 8, "minute": 11}
